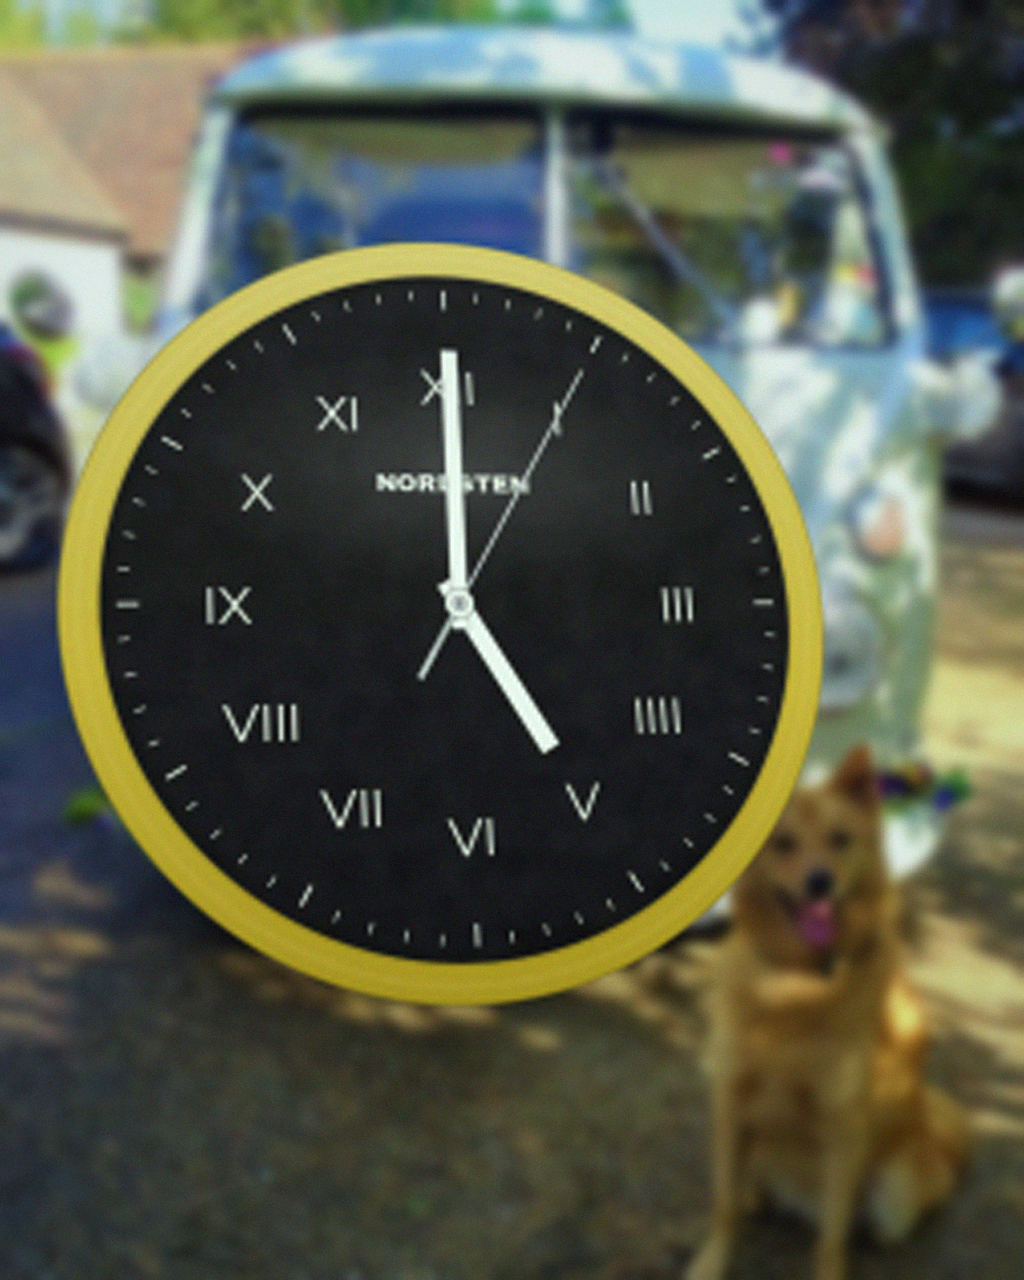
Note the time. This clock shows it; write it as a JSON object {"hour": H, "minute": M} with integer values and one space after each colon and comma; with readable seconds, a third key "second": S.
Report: {"hour": 5, "minute": 0, "second": 5}
